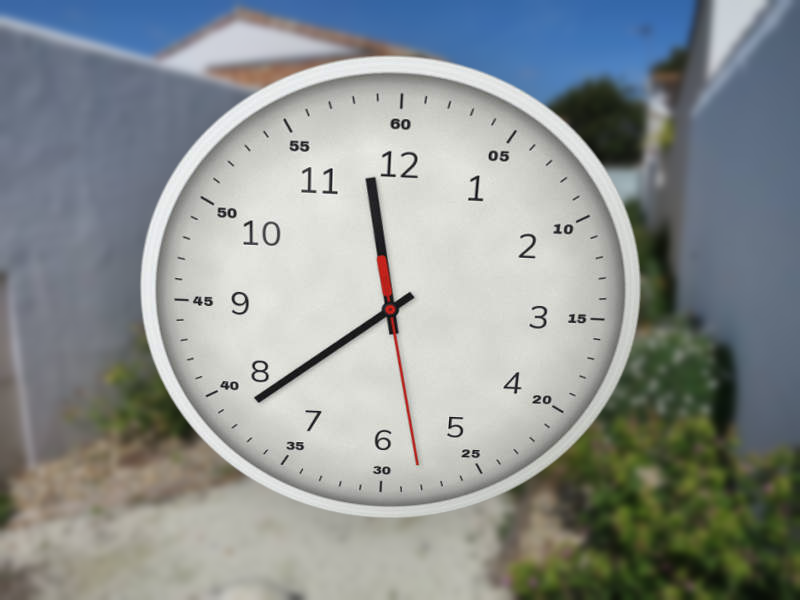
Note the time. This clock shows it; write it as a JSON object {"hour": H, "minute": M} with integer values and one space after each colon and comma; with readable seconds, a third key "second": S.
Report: {"hour": 11, "minute": 38, "second": 28}
